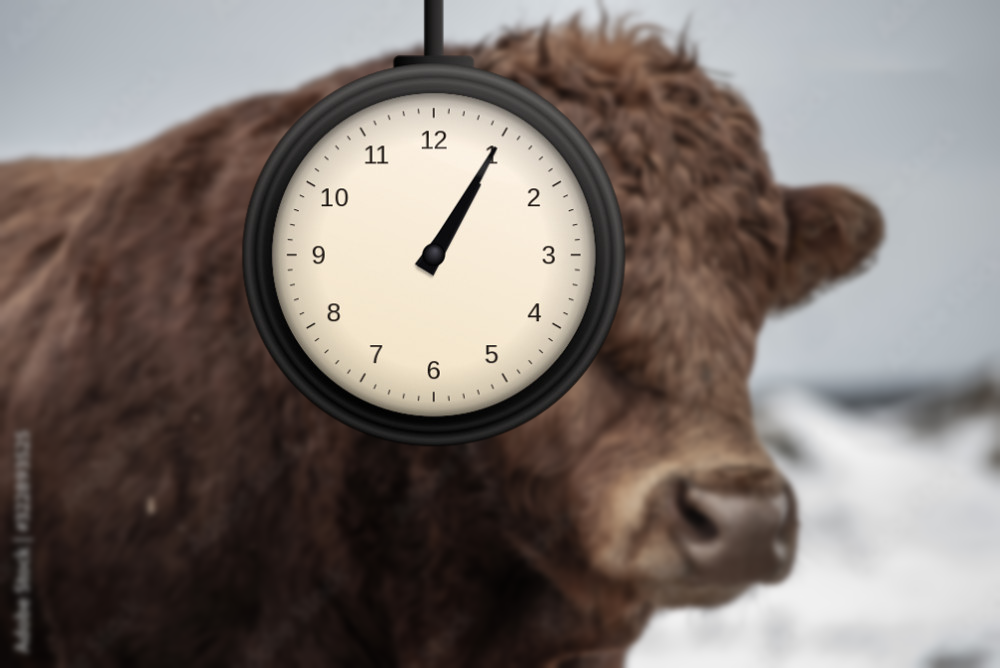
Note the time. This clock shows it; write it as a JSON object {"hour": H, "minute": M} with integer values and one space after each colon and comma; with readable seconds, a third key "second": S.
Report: {"hour": 1, "minute": 5}
